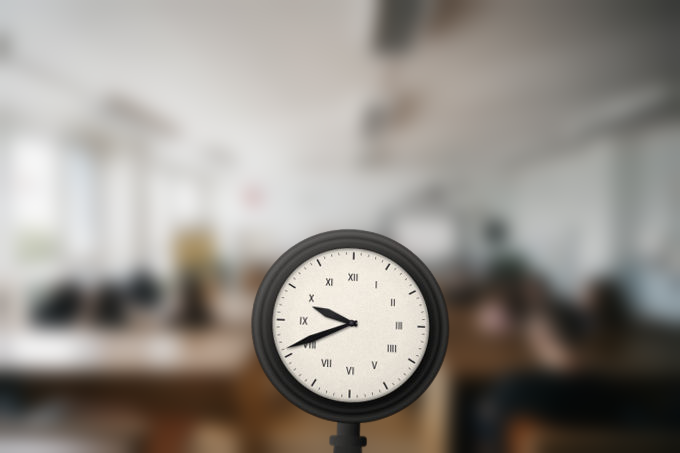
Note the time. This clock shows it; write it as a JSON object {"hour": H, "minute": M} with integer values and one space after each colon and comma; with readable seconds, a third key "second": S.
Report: {"hour": 9, "minute": 41}
